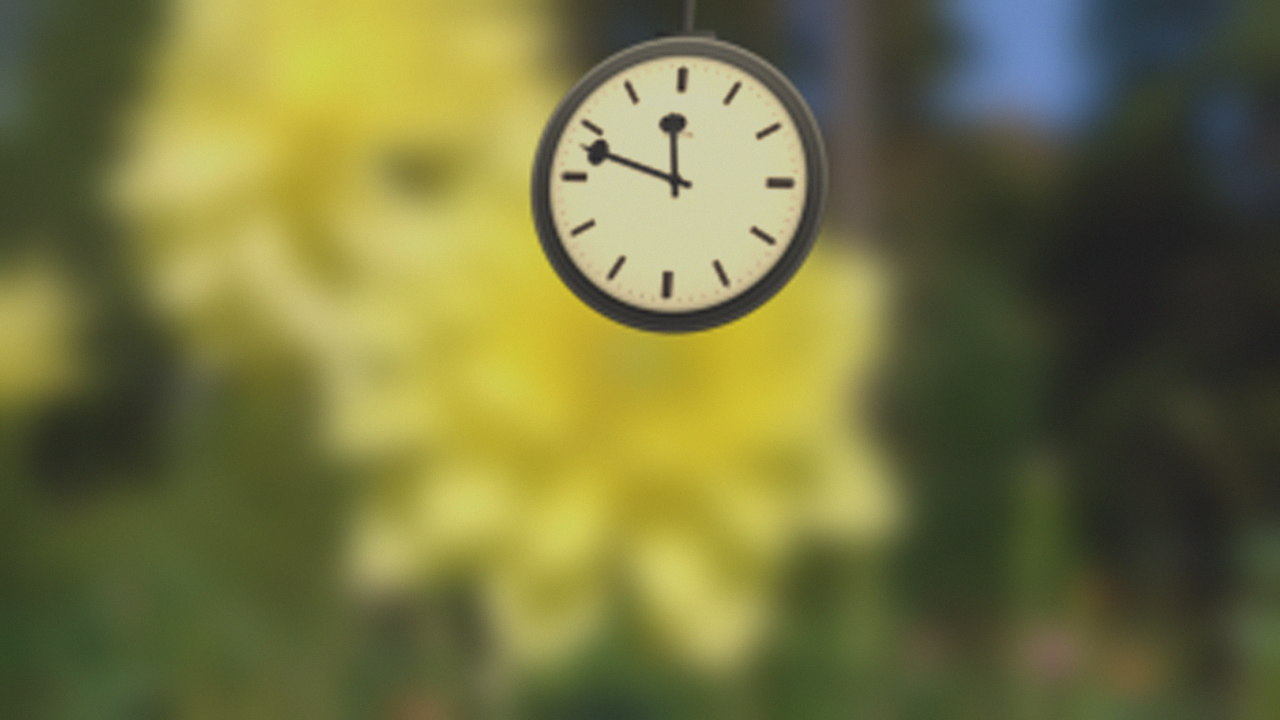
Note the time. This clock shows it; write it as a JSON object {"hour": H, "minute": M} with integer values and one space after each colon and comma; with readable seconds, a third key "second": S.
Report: {"hour": 11, "minute": 48}
